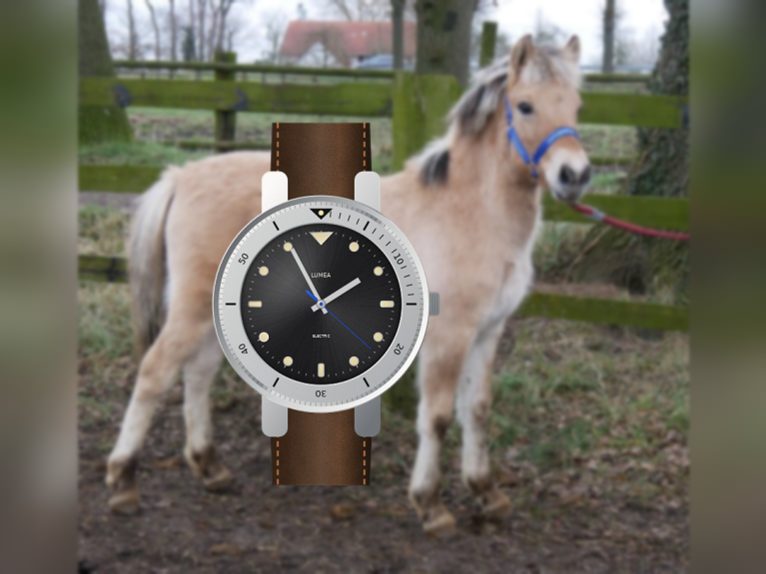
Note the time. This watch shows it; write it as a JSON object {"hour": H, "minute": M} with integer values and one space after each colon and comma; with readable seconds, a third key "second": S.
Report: {"hour": 1, "minute": 55, "second": 22}
